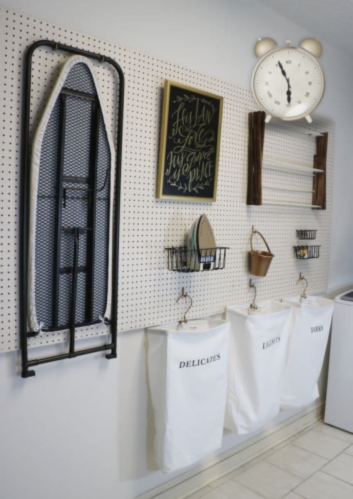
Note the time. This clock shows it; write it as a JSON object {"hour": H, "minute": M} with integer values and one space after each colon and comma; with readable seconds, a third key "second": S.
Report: {"hour": 5, "minute": 56}
